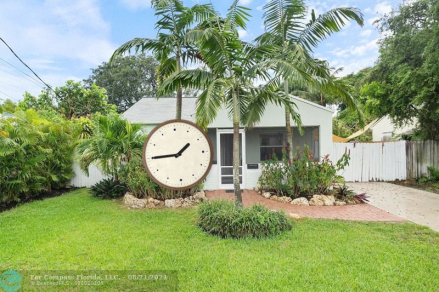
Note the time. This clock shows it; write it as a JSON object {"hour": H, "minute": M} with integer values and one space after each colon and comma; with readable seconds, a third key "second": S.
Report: {"hour": 1, "minute": 45}
